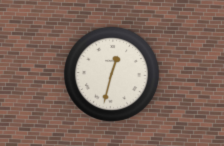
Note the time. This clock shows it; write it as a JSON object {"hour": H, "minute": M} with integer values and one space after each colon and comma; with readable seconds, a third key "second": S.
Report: {"hour": 12, "minute": 32}
